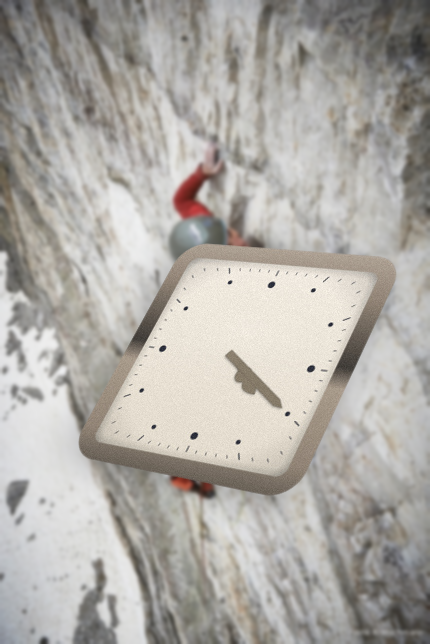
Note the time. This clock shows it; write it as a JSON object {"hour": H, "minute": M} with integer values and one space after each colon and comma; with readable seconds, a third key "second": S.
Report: {"hour": 4, "minute": 20}
